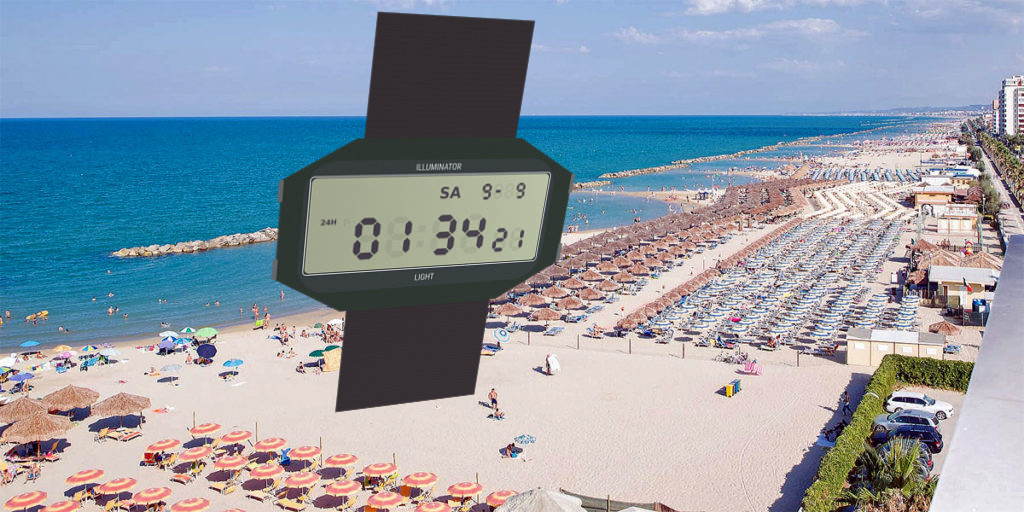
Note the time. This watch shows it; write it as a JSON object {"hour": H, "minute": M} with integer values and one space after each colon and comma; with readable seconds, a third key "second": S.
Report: {"hour": 1, "minute": 34, "second": 21}
